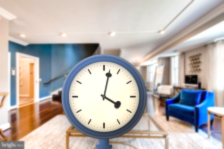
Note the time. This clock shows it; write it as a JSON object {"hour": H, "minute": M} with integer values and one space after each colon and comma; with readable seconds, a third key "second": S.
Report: {"hour": 4, "minute": 2}
